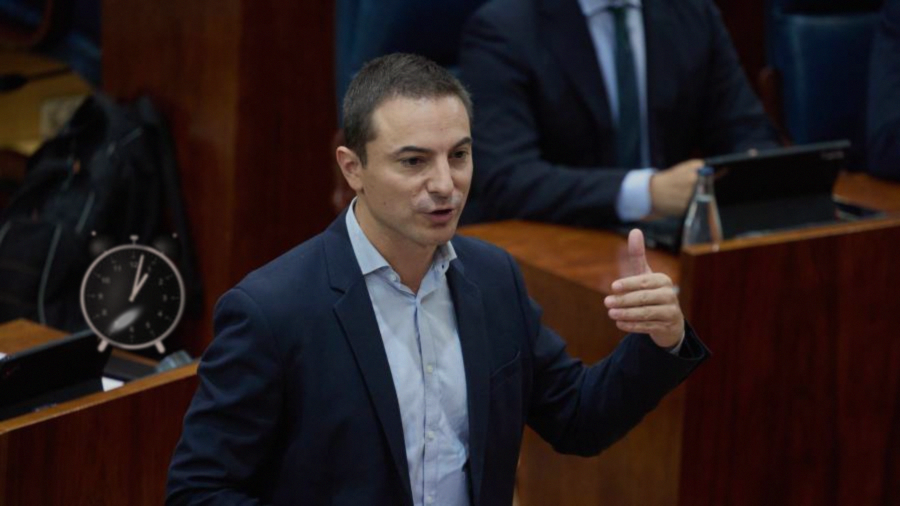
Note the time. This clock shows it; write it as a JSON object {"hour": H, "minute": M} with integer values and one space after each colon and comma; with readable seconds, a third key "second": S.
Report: {"hour": 1, "minute": 2}
